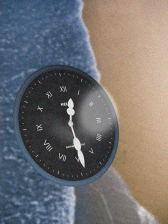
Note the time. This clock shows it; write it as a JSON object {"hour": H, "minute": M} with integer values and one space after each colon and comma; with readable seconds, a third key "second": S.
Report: {"hour": 12, "minute": 29}
